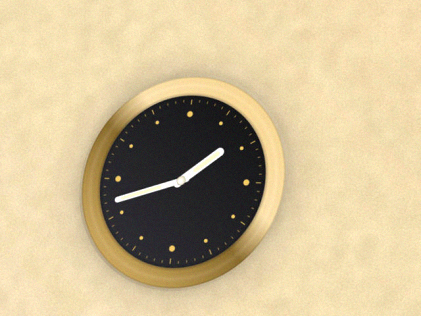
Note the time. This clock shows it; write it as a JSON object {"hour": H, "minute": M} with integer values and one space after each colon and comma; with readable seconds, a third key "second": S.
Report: {"hour": 1, "minute": 42}
